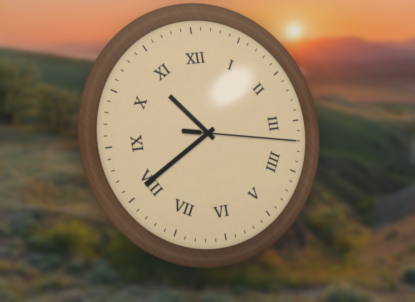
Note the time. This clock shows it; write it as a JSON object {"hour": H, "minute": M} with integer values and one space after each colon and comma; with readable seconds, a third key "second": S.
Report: {"hour": 10, "minute": 40, "second": 17}
